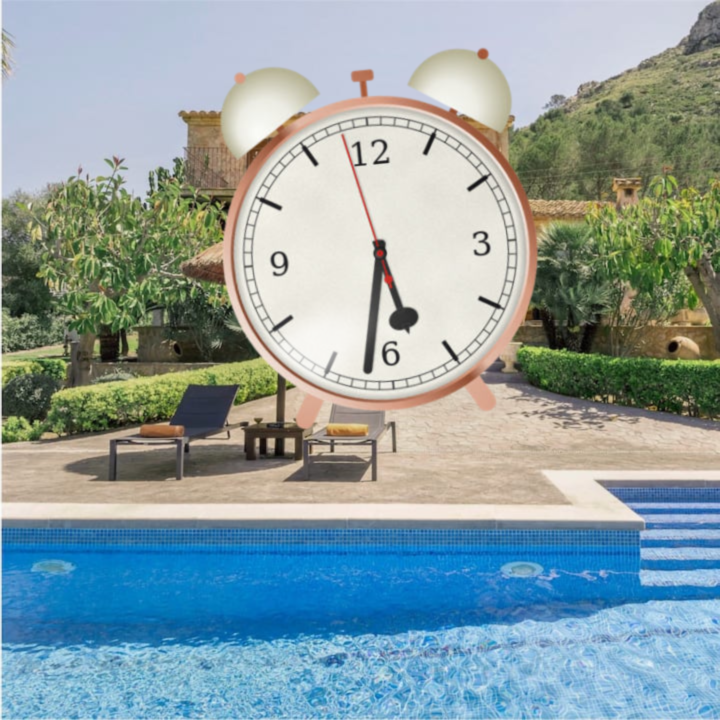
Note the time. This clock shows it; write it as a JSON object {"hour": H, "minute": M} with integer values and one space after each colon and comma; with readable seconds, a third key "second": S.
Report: {"hour": 5, "minute": 31, "second": 58}
